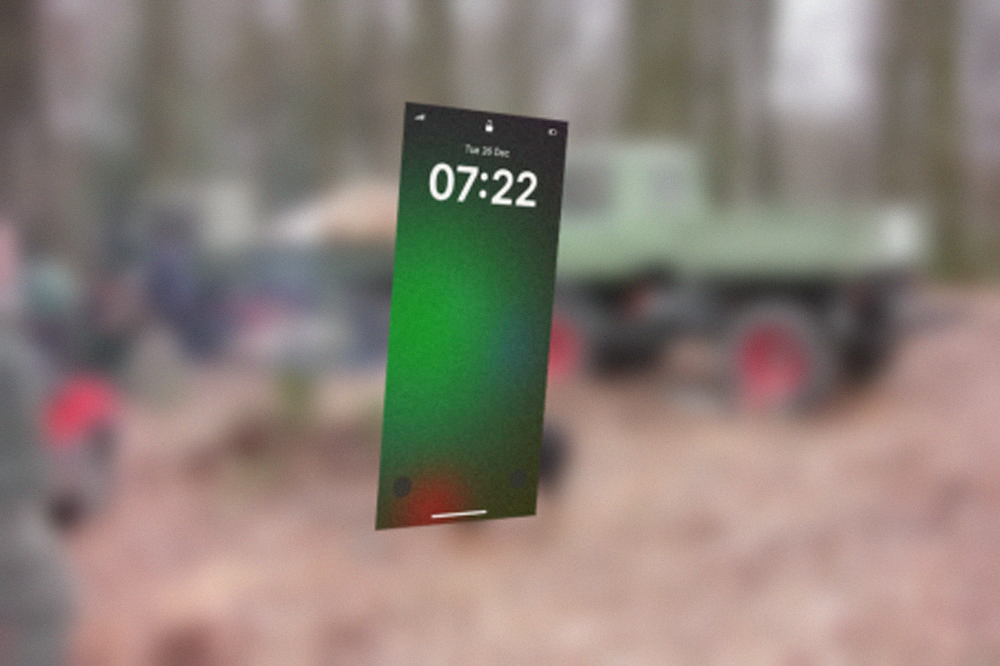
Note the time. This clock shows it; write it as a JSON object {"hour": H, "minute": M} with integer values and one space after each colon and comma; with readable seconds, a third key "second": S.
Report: {"hour": 7, "minute": 22}
